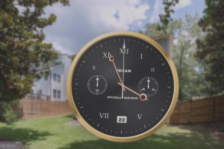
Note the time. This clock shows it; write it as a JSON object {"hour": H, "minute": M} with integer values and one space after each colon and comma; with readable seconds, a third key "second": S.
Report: {"hour": 3, "minute": 56}
